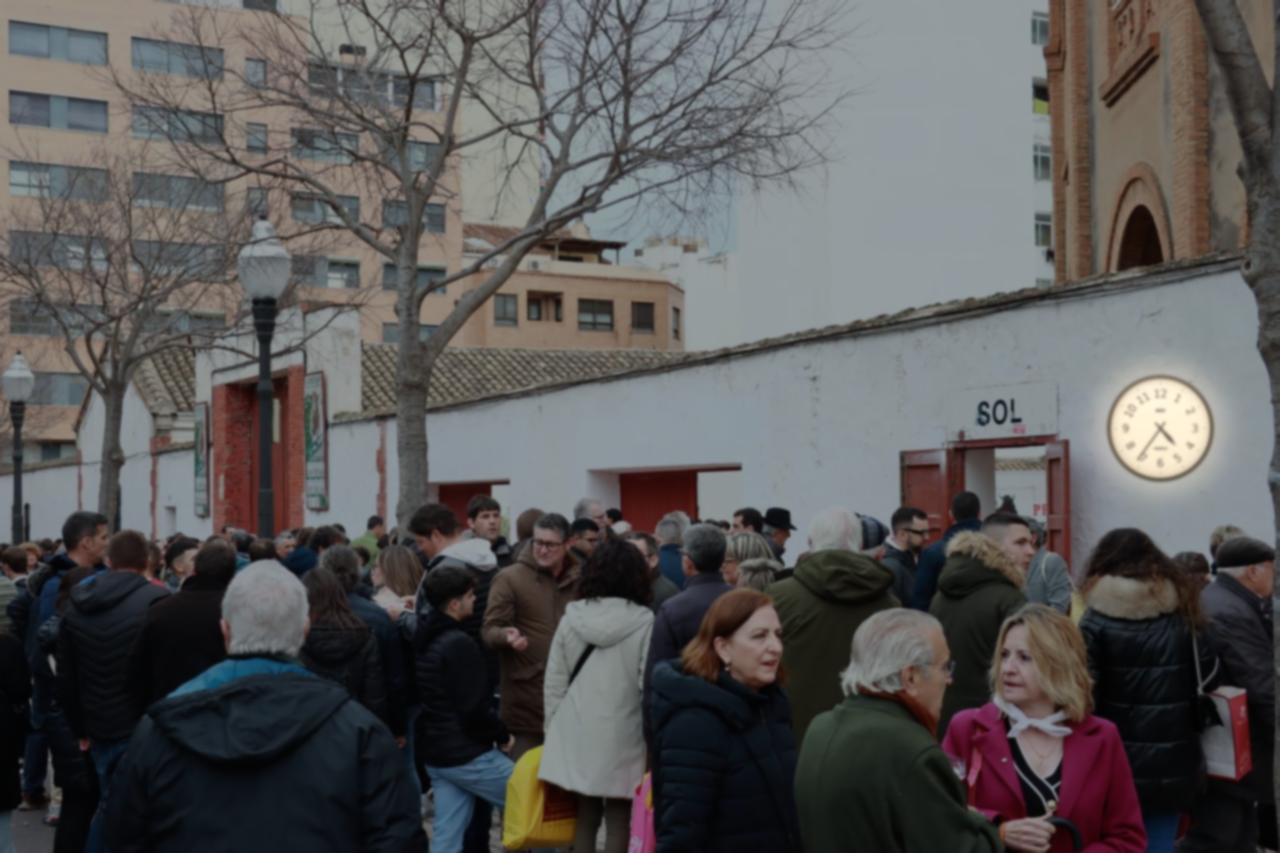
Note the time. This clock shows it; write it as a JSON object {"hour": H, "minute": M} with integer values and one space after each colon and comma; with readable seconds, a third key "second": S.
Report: {"hour": 4, "minute": 36}
